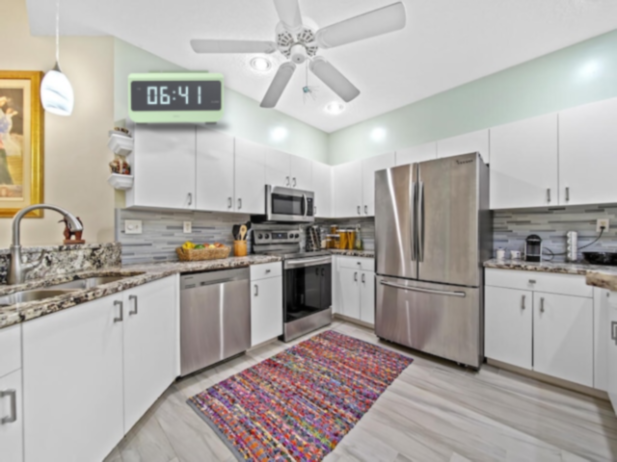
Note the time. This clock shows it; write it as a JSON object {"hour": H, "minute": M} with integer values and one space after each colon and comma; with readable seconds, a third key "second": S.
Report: {"hour": 6, "minute": 41}
